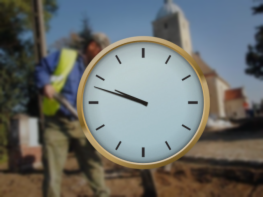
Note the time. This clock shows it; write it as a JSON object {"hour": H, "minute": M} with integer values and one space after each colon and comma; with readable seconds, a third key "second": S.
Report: {"hour": 9, "minute": 48}
